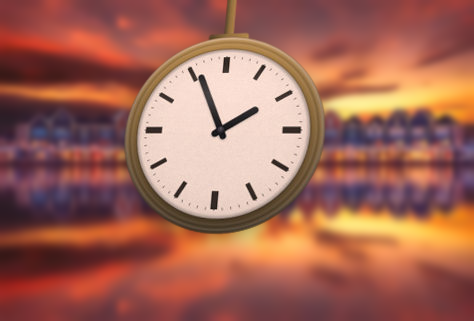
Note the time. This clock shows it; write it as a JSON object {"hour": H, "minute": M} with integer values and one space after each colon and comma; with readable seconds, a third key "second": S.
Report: {"hour": 1, "minute": 56}
